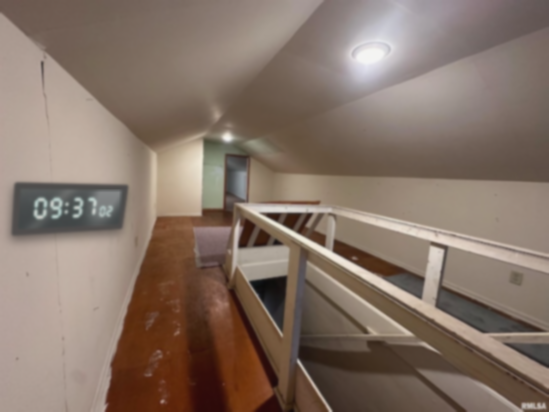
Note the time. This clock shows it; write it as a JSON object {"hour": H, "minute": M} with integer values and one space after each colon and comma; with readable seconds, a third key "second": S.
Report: {"hour": 9, "minute": 37}
